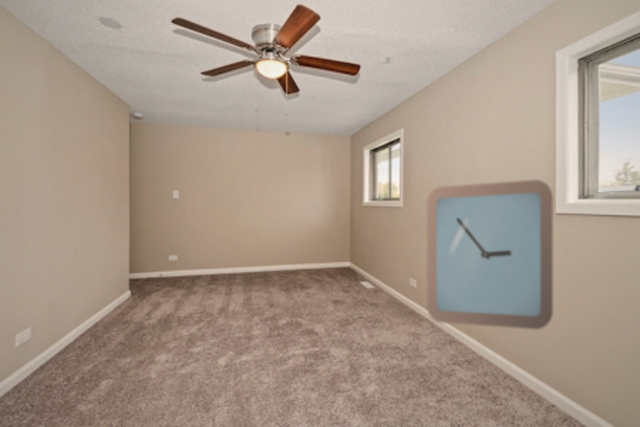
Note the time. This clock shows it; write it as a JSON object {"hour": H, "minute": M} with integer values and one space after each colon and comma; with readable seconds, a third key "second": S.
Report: {"hour": 2, "minute": 53}
